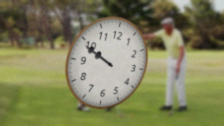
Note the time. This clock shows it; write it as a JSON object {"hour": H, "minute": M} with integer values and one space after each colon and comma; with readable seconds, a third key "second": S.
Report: {"hour": 9, "minute": 49}
